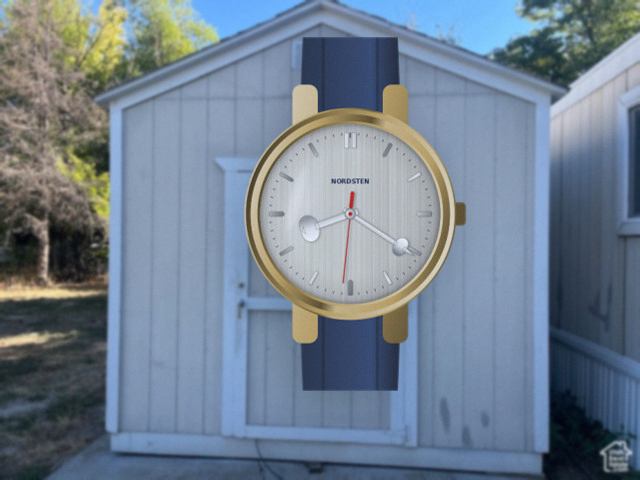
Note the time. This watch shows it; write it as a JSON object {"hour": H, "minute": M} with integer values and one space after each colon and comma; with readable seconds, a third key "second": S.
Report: {"hour": 8, "minute": 20, "second": 31}
